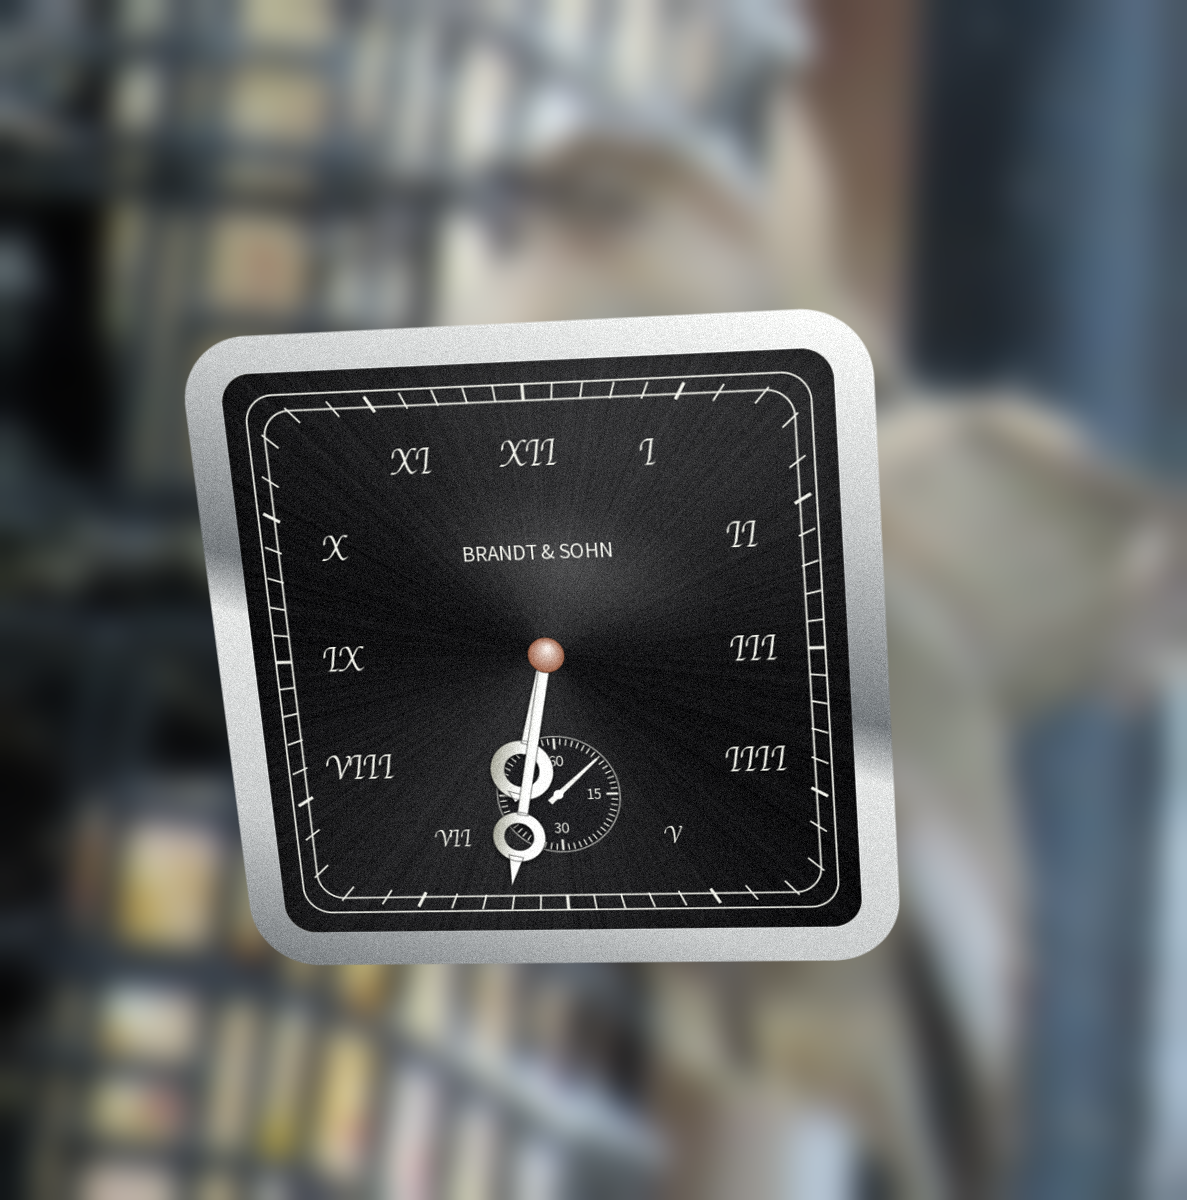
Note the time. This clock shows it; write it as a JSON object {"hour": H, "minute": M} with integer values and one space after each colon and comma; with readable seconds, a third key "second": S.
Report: {"hour": 6, "minute": 32, "second": 8}
